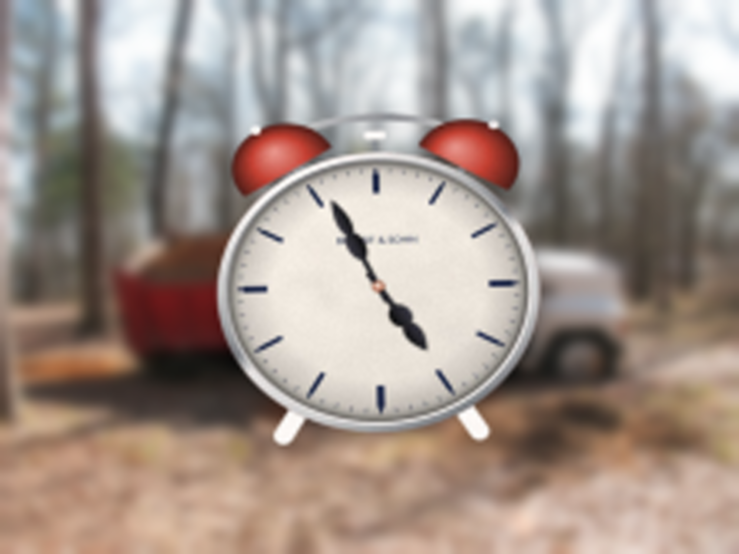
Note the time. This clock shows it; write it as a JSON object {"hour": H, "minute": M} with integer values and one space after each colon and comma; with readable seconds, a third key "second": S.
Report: {"hour": 4, "minute": 56}
